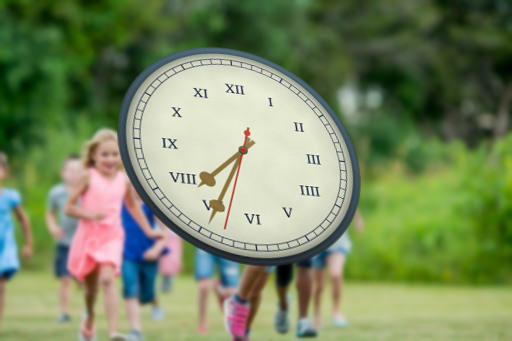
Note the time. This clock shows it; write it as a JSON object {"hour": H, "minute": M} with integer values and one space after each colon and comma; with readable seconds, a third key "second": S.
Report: {"hour": 7, "minute": 34, "second": 33}
